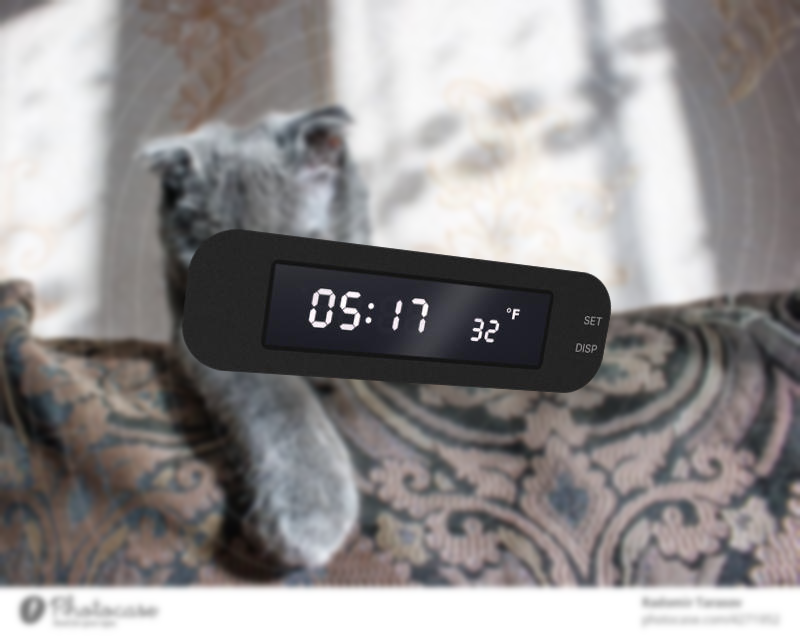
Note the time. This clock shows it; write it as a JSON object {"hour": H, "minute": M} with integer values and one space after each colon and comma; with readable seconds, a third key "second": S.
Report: {"hour": 5, "minute": 17}
